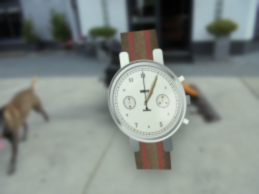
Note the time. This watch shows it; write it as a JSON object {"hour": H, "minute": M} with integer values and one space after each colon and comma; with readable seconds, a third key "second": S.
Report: {"hour": 1, "minute": 5}
